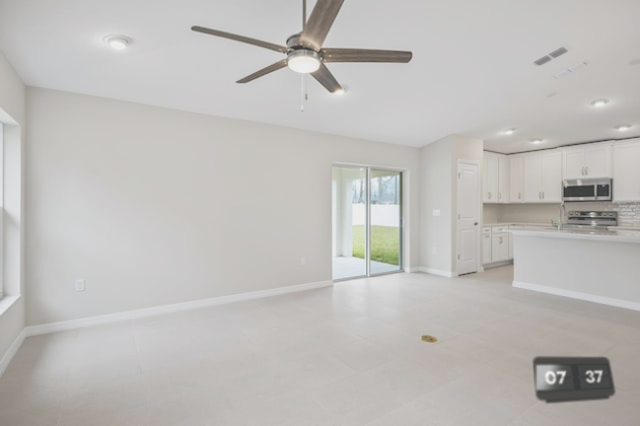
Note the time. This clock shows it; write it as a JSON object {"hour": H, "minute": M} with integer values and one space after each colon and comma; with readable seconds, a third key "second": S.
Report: {"hour": 7, "minute": 37}
